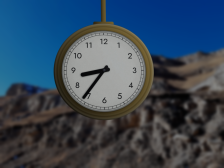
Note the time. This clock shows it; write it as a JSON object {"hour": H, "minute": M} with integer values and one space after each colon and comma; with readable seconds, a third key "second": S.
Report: {"hour": 8, "minute": 36}
